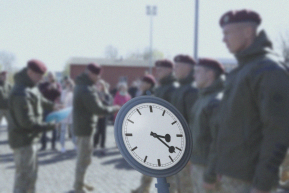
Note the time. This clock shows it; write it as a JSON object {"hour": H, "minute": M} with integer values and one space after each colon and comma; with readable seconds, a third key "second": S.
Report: {"hour": 3, "minute": 22}
